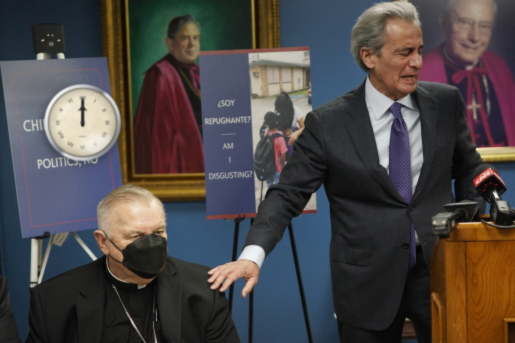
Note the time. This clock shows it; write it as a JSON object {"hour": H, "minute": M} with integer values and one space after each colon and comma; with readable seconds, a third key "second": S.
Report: {"hour": 12, "minute": 0}
